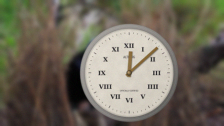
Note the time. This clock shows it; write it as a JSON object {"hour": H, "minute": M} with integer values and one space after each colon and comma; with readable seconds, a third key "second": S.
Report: {"hour": 12, "minute": 8}
